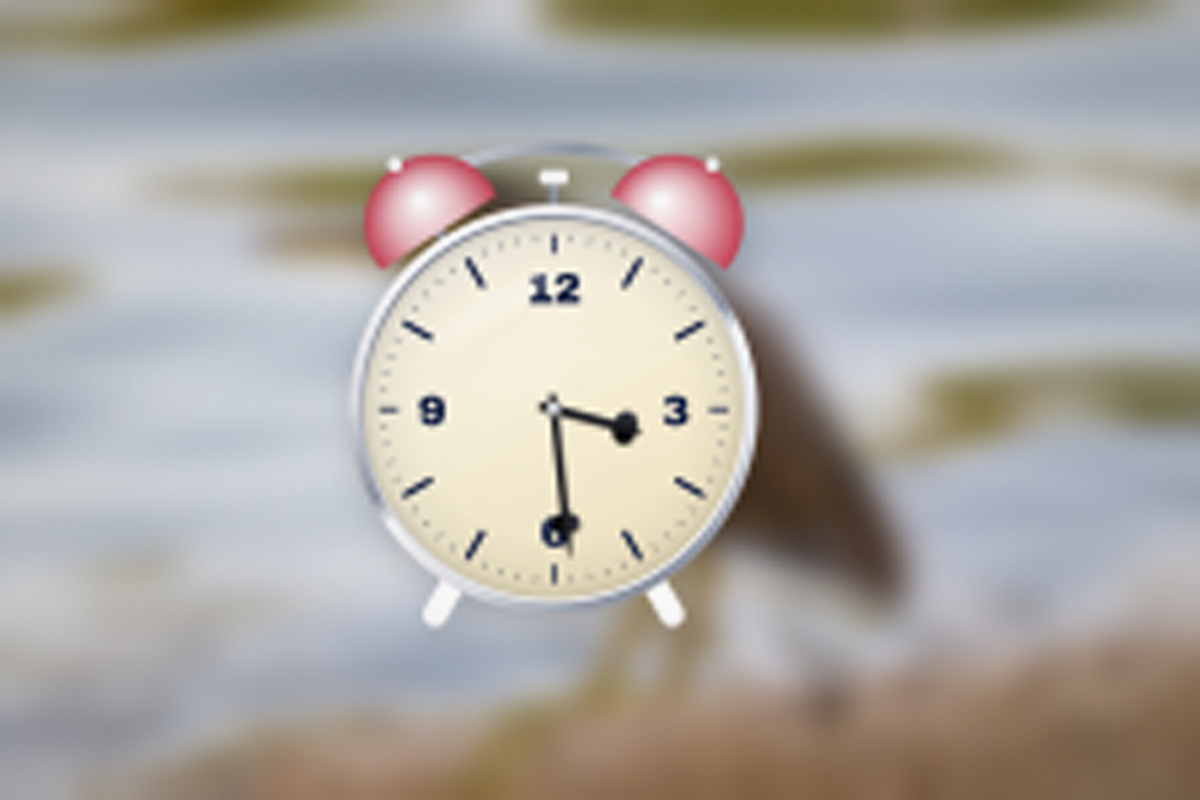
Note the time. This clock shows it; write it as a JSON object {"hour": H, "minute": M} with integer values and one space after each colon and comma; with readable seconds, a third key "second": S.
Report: {"hour": 3, "minute": 29}
